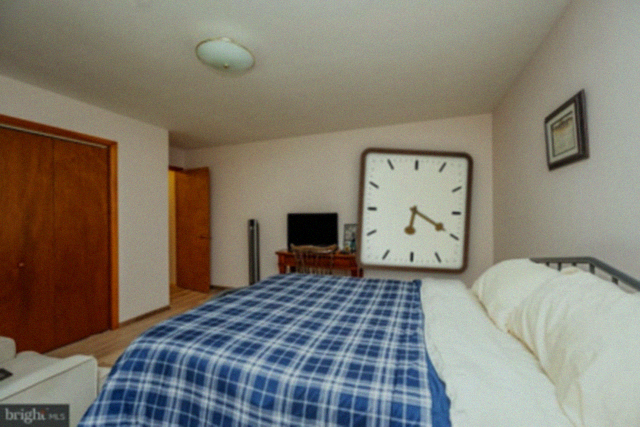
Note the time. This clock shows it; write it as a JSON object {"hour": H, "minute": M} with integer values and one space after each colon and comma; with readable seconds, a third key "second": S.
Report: {"hour": 6, "minute": 20}
